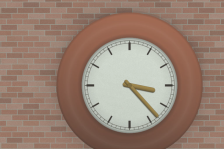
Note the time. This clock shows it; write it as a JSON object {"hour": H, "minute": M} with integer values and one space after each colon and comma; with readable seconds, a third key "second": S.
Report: {"hour": 3, "minute": 23}
